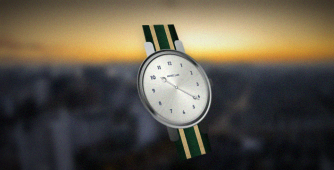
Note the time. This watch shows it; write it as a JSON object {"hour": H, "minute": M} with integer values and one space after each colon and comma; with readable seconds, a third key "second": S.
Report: {"hour": 10, "minute": 21}
